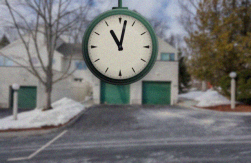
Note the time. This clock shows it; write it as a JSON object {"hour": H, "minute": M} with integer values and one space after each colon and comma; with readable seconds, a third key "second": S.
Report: {"hour": 11, "minute": 2}
